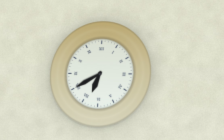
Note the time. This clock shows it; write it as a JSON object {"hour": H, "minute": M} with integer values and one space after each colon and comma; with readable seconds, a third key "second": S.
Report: {"hour": 6, "minute": 40}
